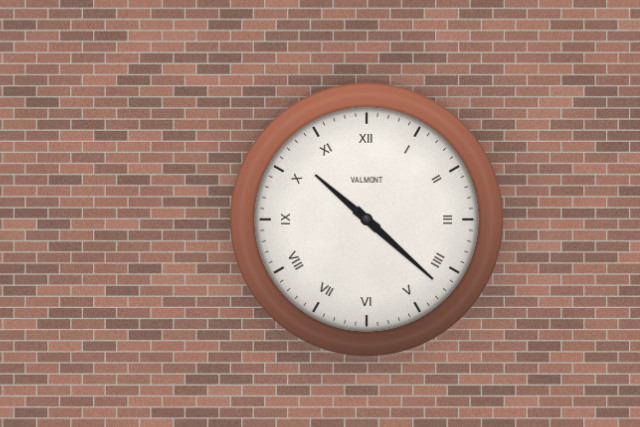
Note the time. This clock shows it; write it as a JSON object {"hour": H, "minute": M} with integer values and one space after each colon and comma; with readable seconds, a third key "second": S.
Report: {"hour": 10, "minute": 22}
